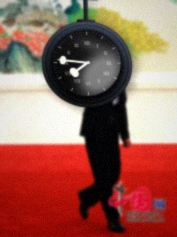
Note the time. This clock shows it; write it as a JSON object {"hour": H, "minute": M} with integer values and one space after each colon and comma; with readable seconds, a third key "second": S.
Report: {"hour": 7, "minute": 46}
